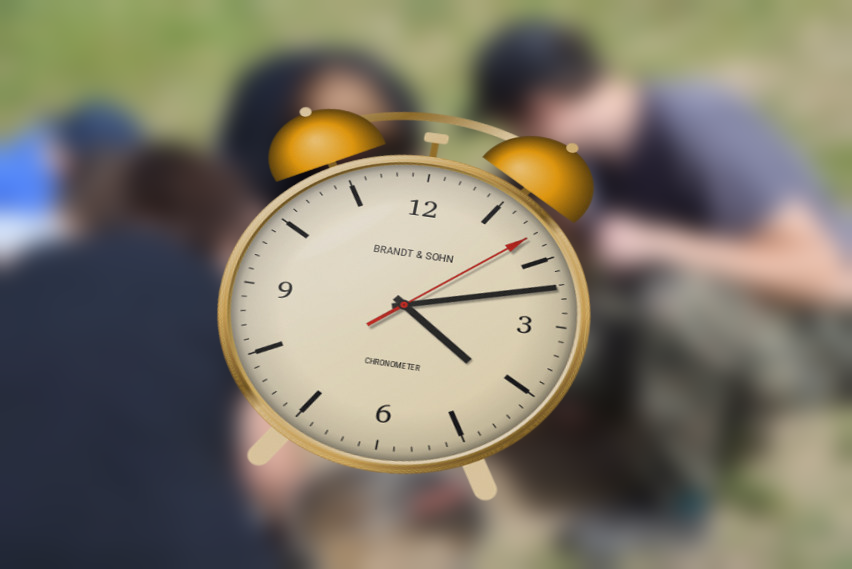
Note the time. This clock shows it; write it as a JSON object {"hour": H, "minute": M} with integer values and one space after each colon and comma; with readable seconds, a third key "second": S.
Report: {"hour": 4, "minute": 12, "second": 8}
